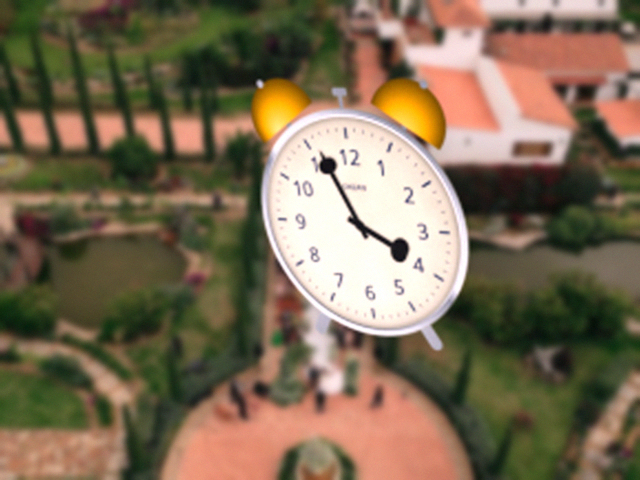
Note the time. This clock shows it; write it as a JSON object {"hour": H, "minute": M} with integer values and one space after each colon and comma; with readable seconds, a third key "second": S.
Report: {"hour": 3, "minute": 56}
